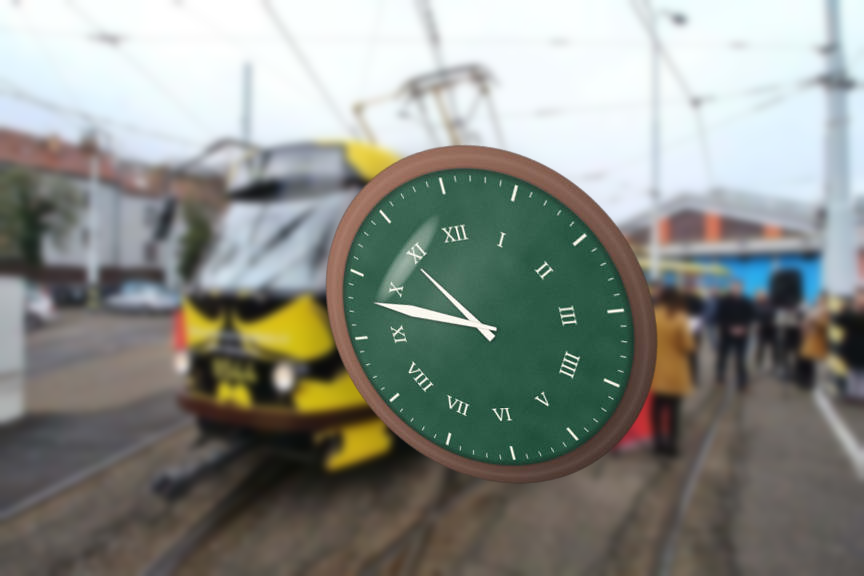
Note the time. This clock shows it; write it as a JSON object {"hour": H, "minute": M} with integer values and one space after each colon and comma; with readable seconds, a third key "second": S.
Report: {"hour": 10, "minute": 48}
